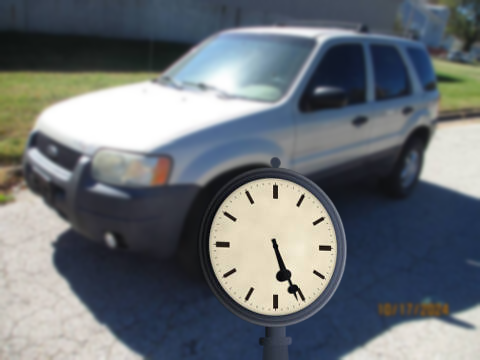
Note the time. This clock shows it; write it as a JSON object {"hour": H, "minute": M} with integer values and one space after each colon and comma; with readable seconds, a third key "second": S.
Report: {"hour": 5, "minute": 26}
